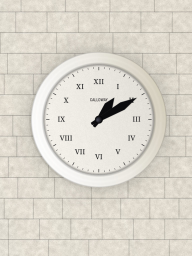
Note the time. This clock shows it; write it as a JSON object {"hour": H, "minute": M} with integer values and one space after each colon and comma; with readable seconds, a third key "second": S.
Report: {"hour": 1, "minute": 10}
